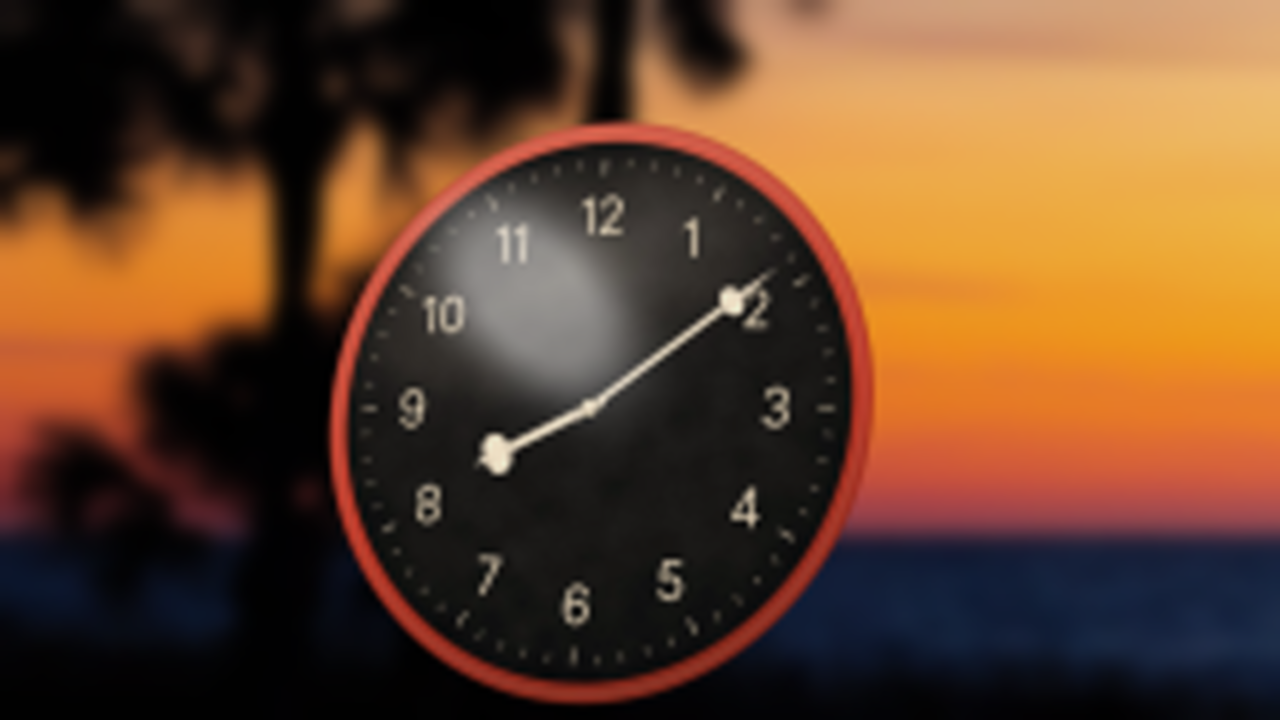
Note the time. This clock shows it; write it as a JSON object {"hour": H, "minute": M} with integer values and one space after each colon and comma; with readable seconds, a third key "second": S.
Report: {"hour": 8, "minute": 9}
